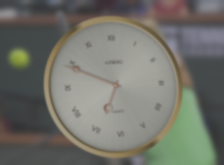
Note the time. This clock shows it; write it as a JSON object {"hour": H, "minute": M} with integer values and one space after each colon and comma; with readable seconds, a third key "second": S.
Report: {"hour": 6, "minute": 49}
